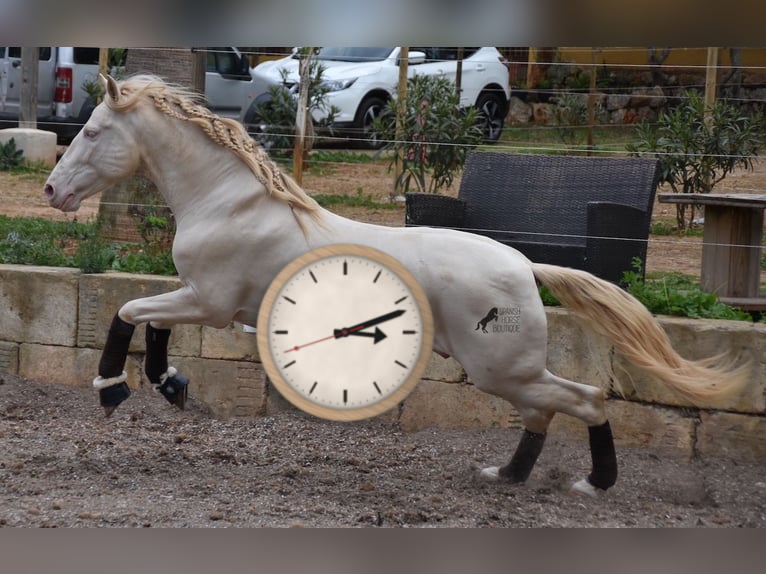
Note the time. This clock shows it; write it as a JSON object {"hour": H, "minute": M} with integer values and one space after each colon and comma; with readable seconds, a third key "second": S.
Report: {"hour": 3, "minute": 11, "second": 42}
